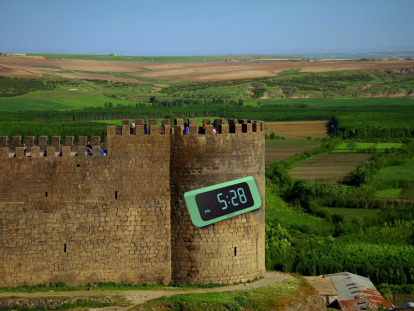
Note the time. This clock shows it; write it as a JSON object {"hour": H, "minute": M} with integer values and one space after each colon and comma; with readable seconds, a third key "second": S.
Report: {"hour": 5, "minute": 28}
